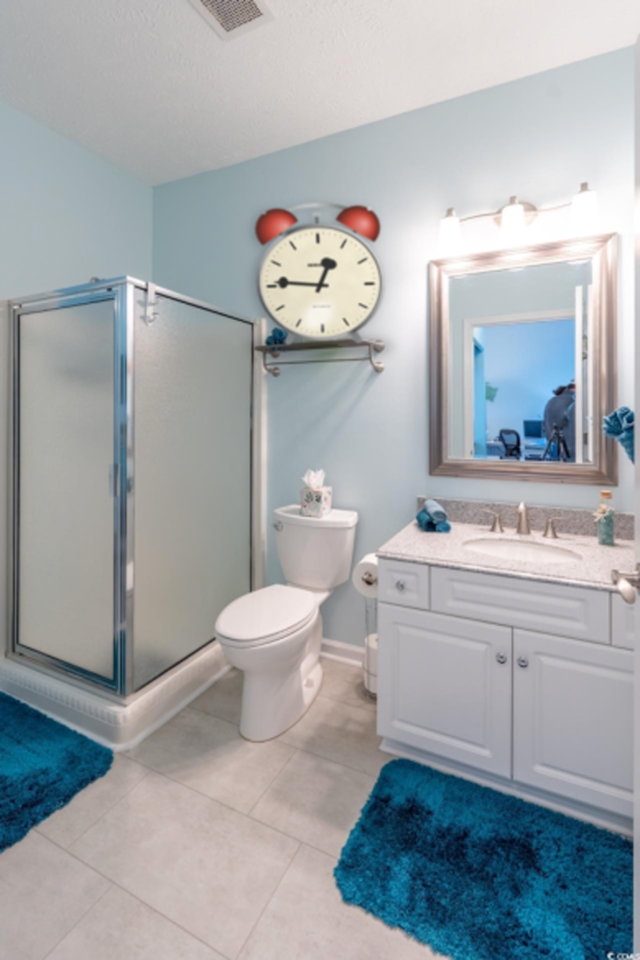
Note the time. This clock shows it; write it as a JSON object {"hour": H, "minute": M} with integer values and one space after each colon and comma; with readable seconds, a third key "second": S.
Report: {"hour": 12, "minute": 46}
